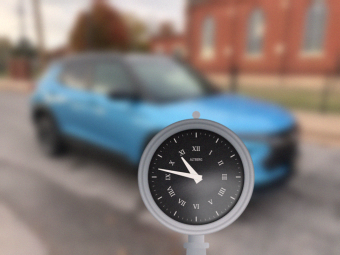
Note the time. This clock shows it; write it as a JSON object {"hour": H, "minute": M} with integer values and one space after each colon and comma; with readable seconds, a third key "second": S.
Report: {"hour": 10, "minute": 47}
